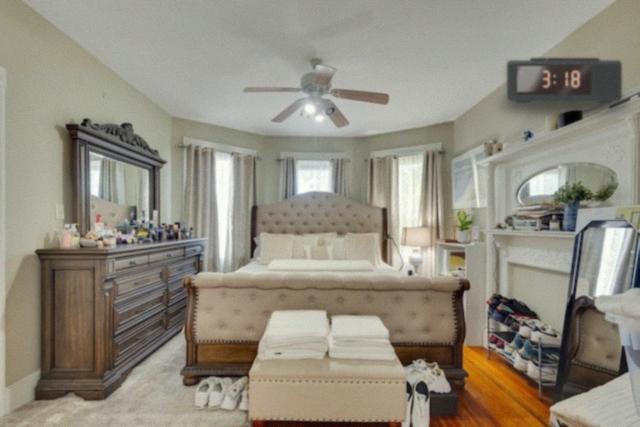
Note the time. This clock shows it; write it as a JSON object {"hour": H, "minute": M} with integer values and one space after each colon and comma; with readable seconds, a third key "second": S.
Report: {"hour": 3, "minute": 18}
